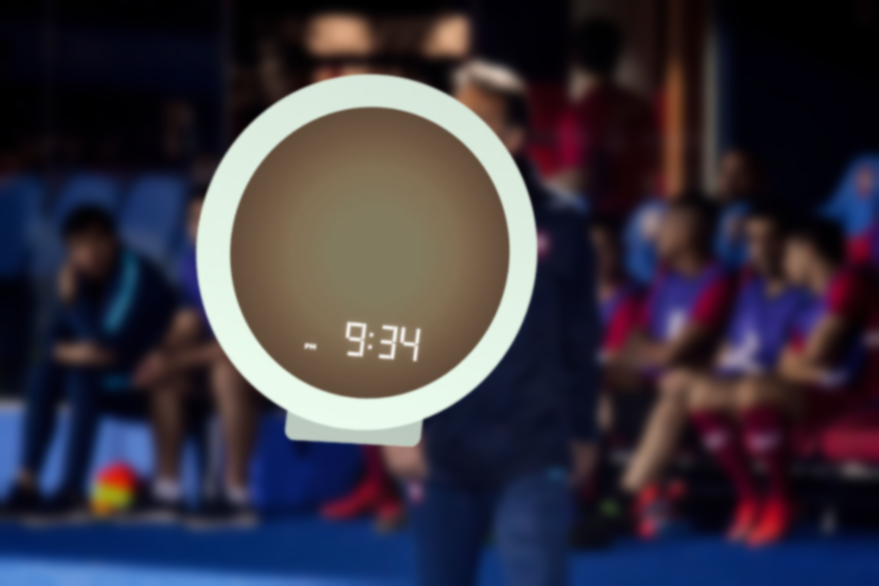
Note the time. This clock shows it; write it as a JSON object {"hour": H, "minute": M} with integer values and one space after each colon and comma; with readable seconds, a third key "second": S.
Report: {"hour": 9, "minute": 34}
